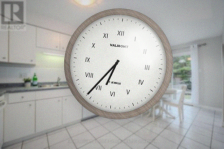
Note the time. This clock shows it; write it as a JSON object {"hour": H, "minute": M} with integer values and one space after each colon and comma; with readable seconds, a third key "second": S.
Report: {"hour": 6, "minute": 36}
